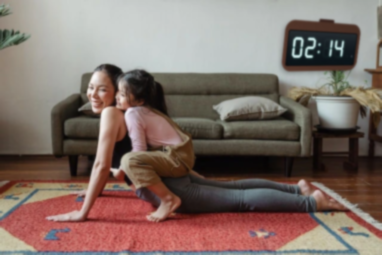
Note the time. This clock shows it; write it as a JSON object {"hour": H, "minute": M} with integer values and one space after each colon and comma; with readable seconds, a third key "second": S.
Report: {"hour": 2, "minute": 14}
